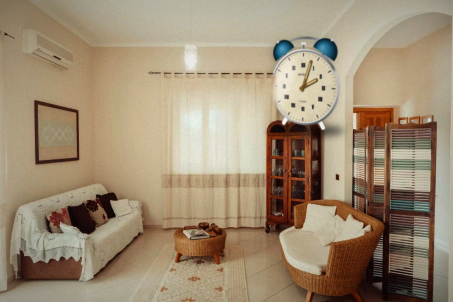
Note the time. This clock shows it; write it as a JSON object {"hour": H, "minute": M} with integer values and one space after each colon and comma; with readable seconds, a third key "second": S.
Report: {"hour": 2, "minute": 3}
